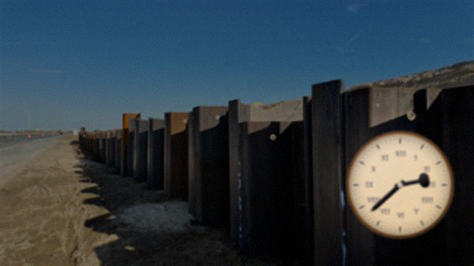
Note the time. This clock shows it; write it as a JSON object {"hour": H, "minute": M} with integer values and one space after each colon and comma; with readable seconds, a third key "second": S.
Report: {"hour": 2, "minute": 38}
